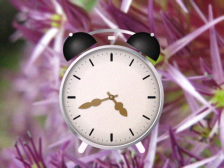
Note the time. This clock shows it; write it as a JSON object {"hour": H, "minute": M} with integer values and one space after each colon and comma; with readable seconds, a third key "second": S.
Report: {"hour": 4, "minute": 42}
